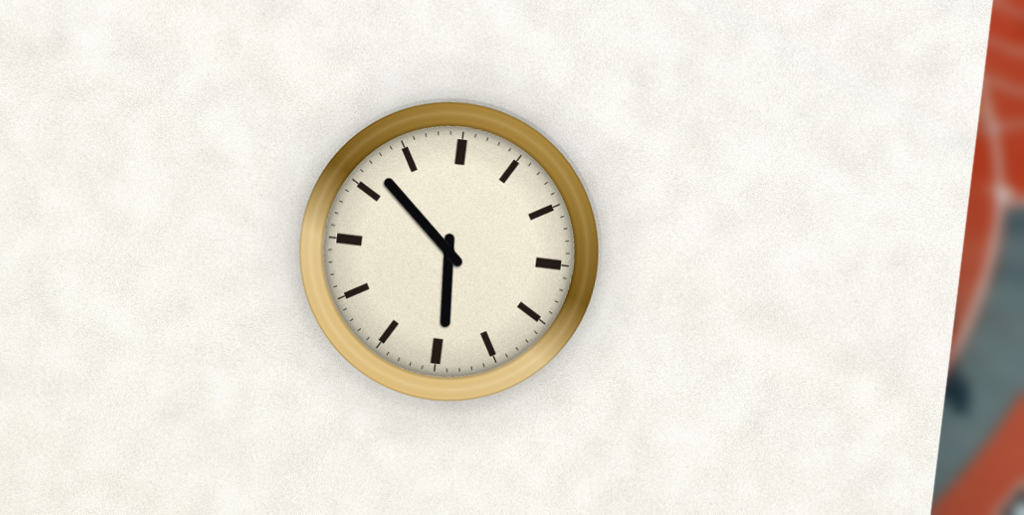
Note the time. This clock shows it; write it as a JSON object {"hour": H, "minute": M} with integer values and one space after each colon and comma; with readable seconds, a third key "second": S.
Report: {"hour": 5, "minute": 52}
